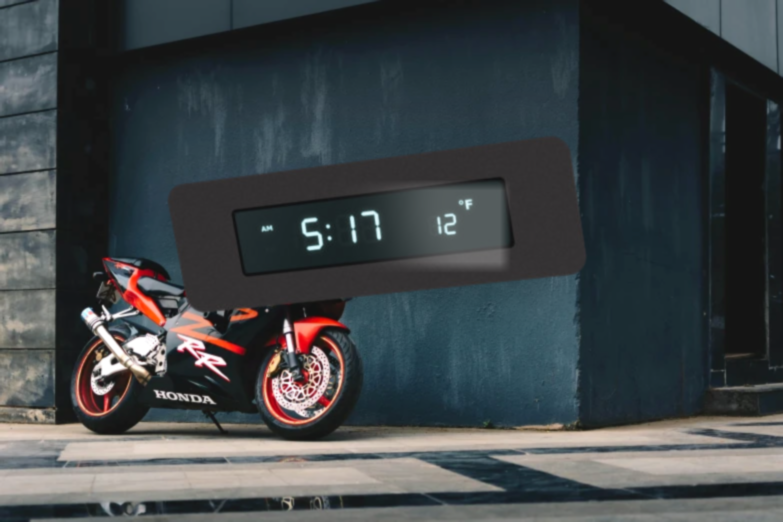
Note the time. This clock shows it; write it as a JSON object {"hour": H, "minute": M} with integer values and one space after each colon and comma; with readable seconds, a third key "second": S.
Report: {"hour": 5, "minute": 17}
